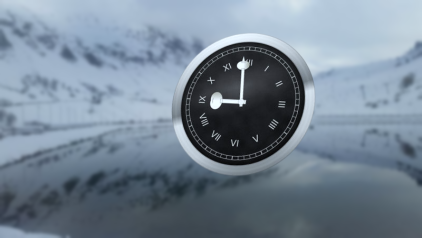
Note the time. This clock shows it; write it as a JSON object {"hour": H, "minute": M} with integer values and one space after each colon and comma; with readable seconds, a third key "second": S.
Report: {"hour": 8, "minute": 59}
